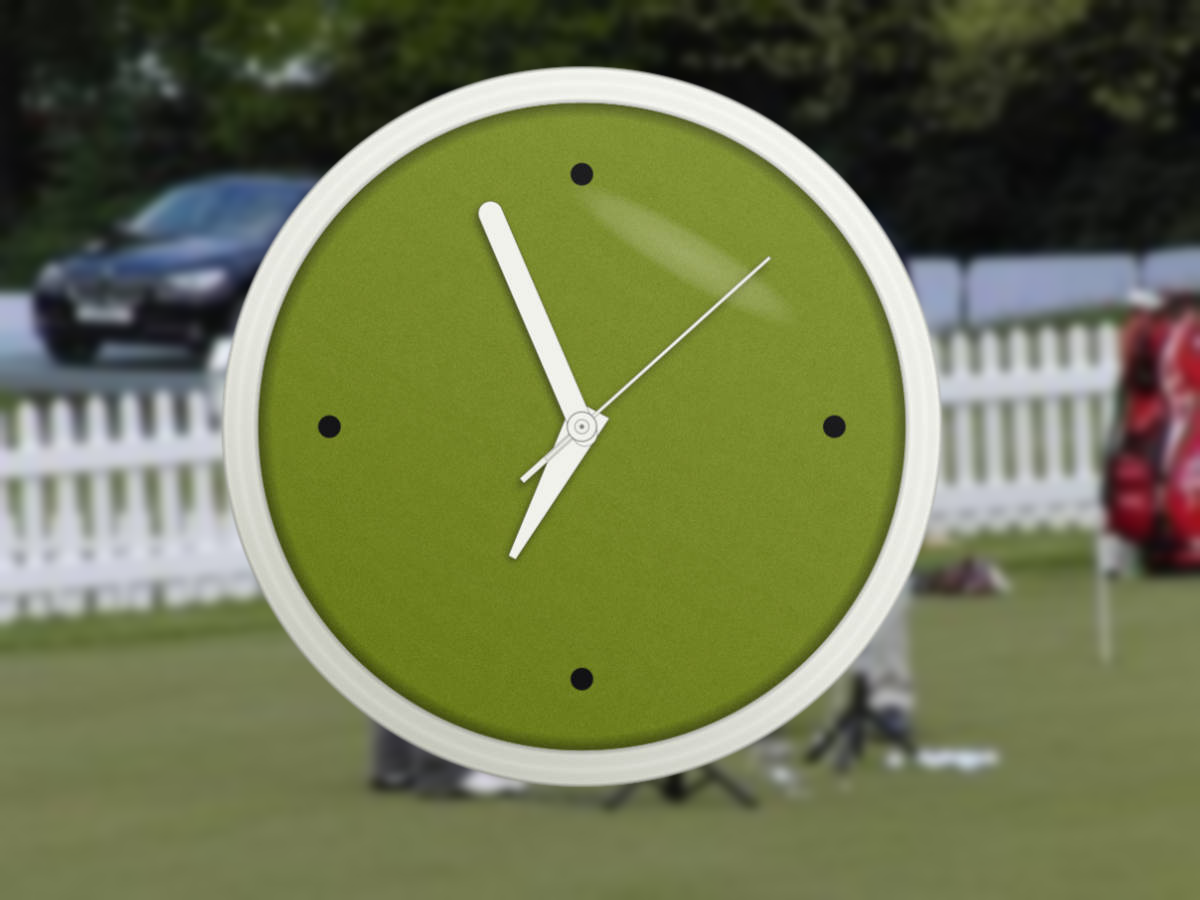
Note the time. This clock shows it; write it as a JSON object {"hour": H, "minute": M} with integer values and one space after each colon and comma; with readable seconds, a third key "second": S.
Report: {"hour": 6, "minute": 56, "second": 8}
